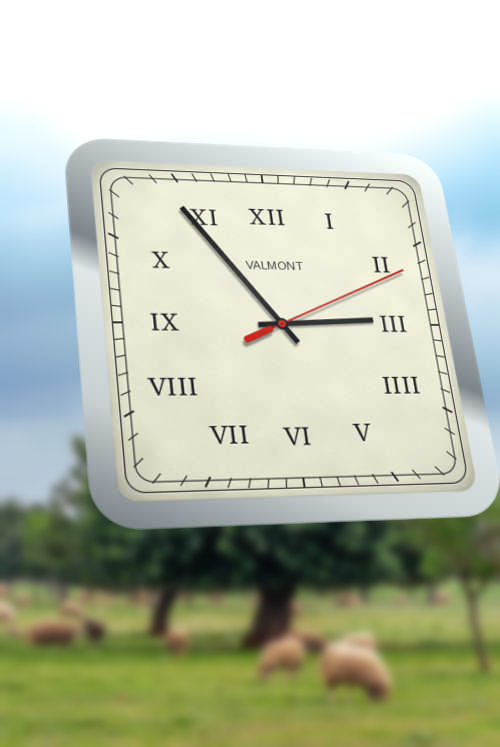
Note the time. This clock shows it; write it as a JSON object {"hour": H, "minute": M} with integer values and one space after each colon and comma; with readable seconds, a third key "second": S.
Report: {"hour": 2, "minute": 54, "second": 11}
